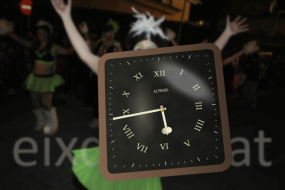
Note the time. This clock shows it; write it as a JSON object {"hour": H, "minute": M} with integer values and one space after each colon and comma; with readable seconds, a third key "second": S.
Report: {"hour": 5, "minute": 44}
